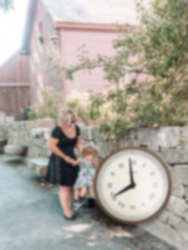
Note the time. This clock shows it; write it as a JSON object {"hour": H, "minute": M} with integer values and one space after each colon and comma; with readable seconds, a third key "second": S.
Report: {"hour": 7, "minute": 59}
